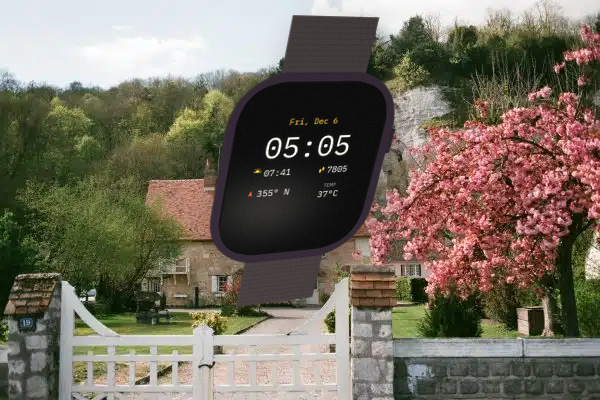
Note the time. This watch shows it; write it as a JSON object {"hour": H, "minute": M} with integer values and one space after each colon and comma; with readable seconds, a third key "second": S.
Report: {"hour": 5, "minute": 5}
